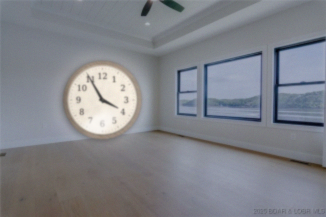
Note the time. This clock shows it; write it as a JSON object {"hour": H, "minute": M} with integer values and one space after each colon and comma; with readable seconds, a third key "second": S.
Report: {"hour": 3, "minute": 55}
